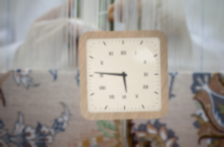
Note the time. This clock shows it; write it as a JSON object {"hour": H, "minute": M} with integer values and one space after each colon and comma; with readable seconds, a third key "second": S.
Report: {"hour": 5, "minute": 46}
